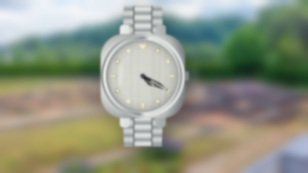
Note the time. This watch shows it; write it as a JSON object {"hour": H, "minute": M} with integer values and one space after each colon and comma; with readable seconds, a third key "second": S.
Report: {"hour": 4, "minute": 20}
